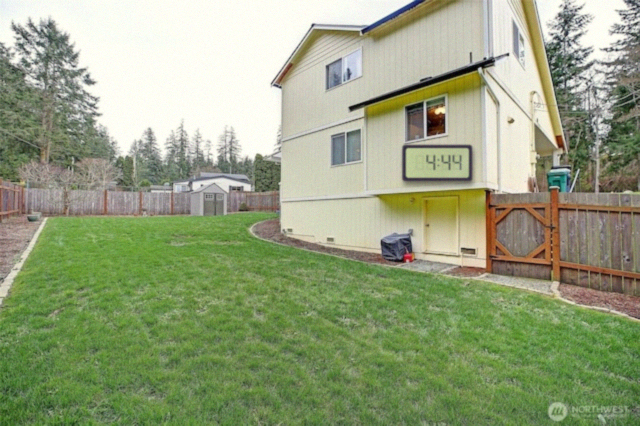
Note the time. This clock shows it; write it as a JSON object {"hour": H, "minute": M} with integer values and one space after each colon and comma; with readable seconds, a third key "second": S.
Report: {"hour": 4, "minute": 44}
